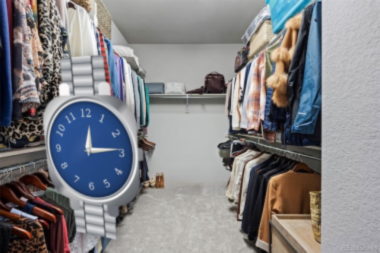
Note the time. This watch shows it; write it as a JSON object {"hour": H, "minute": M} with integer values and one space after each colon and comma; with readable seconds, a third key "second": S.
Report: {"hour": 12, "minute": 14}
